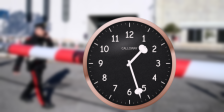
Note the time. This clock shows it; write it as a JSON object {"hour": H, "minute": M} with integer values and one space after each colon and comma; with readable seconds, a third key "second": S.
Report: {"hour": 1, "minute": 27}
